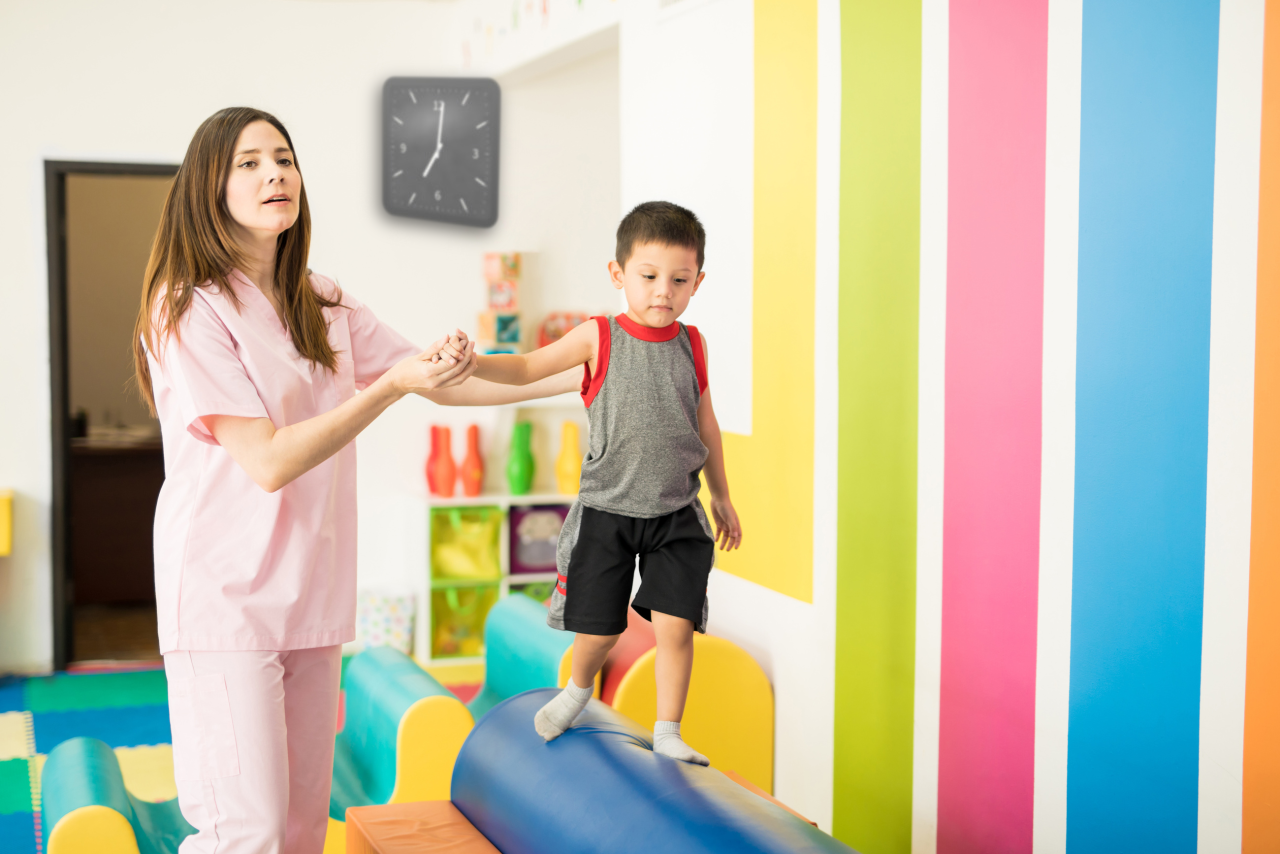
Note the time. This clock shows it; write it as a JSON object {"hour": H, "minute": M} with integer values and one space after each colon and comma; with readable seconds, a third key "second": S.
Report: {"hour": 7, "minute": 1}
